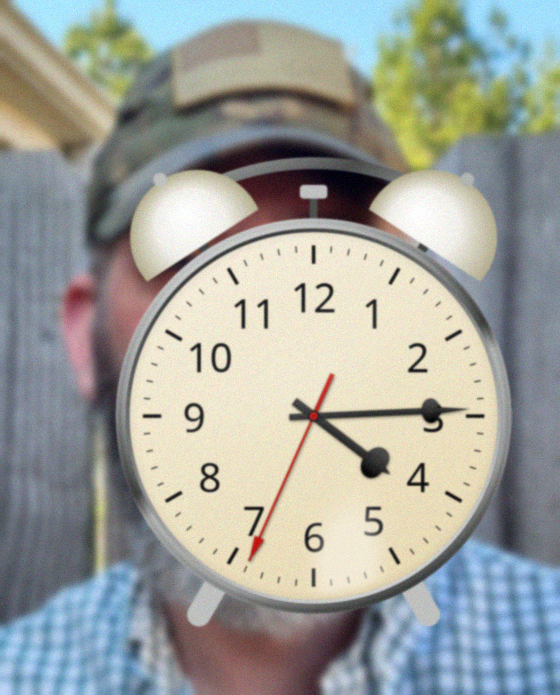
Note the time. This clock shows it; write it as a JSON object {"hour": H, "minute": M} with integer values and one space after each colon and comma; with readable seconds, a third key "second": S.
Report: {"hour": 4, "minute": 14, "second": 34}
